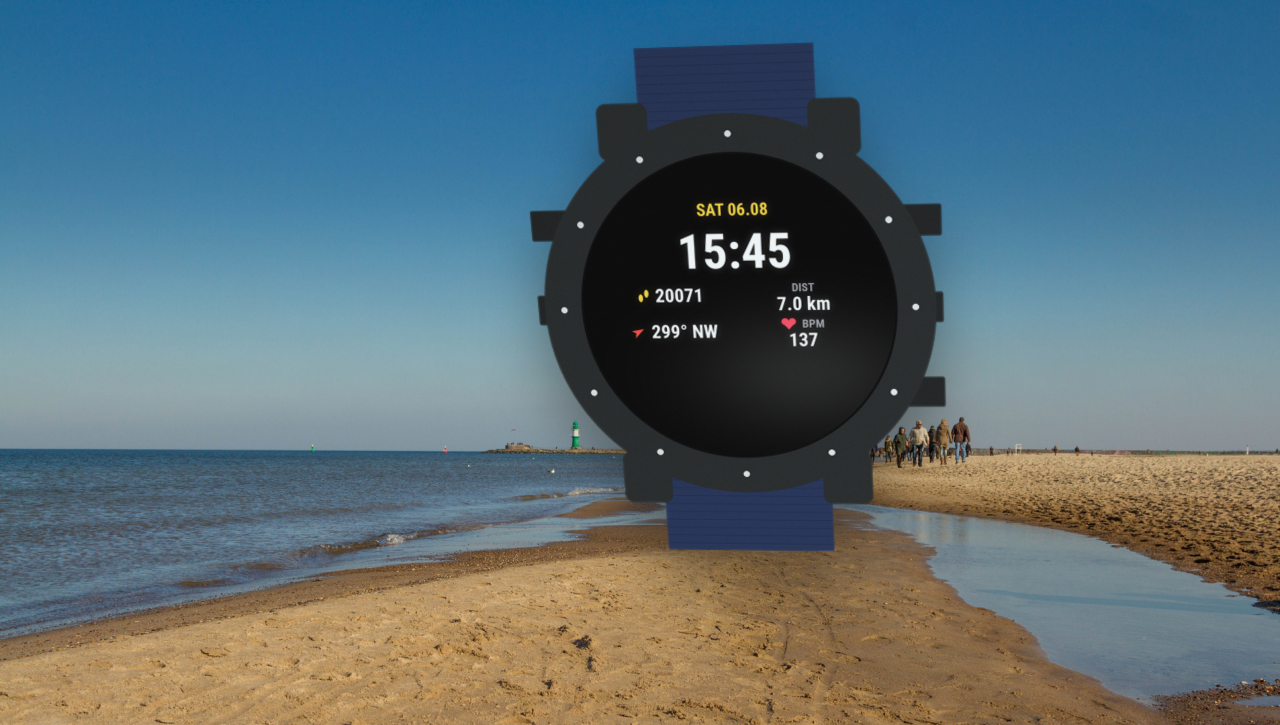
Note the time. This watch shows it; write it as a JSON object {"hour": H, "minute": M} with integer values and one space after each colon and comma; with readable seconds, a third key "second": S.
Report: {"hour": 15, "minute": 45}
